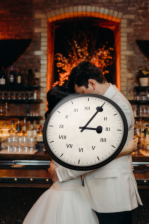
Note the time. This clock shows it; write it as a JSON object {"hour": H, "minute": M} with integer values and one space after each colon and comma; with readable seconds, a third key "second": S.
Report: {"hour": 3, "minute": 5}
